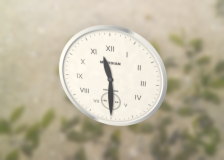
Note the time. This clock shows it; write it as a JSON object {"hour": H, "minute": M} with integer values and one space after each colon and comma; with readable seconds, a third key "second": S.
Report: {"hour": 11, "minute": 30}
